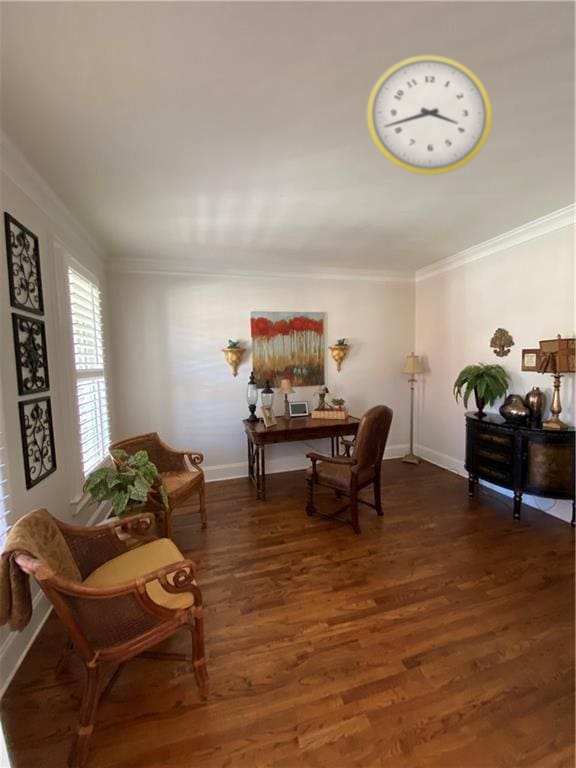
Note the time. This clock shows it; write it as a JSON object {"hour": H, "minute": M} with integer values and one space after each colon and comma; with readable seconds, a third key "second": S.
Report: {"hour": 3, "minute": 42}
